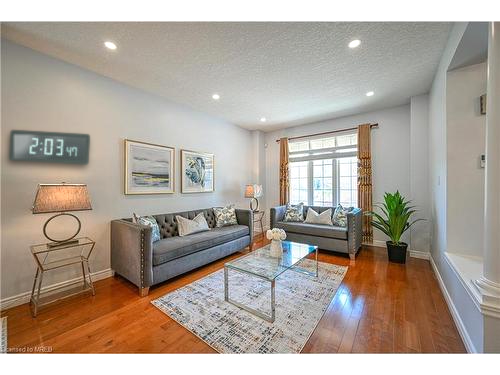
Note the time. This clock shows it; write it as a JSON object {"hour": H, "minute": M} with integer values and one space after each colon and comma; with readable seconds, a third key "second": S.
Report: {"hour": 2, "minute": 3}
